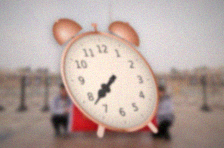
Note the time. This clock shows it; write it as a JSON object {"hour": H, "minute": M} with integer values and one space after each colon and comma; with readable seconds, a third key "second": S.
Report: {"hour": 7, "minute": 38}
